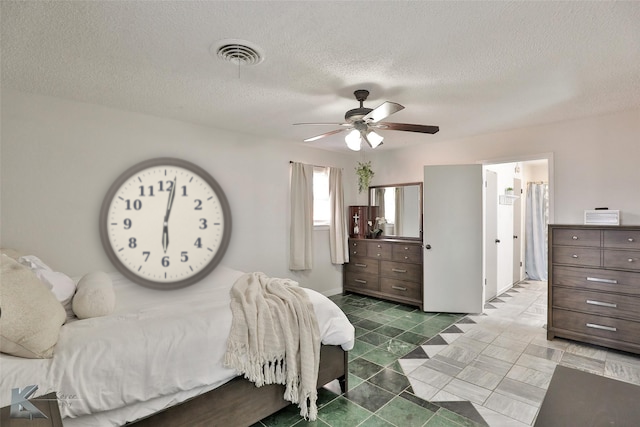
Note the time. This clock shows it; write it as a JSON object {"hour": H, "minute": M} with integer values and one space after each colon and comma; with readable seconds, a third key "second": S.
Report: {"hour": 6, "minute": 2}
